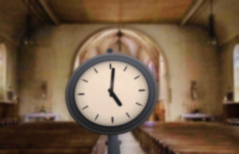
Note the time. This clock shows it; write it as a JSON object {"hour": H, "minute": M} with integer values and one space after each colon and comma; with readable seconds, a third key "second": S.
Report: {"hour": 5, "minute": 1}
